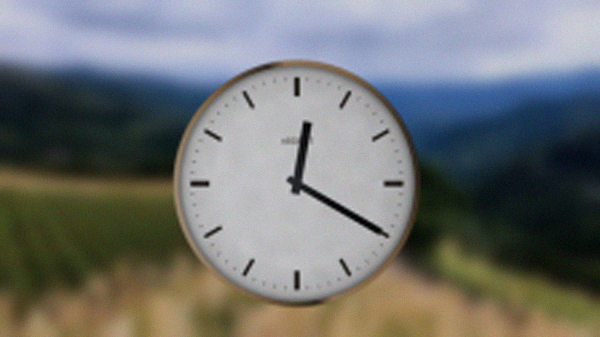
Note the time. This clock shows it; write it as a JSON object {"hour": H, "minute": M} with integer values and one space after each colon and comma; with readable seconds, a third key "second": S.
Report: {"hour": 12, "minute": 20}
